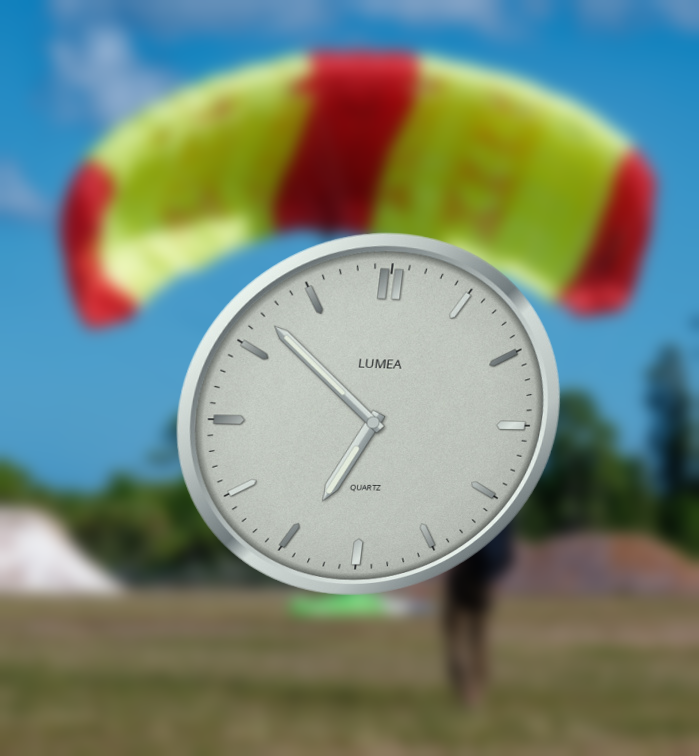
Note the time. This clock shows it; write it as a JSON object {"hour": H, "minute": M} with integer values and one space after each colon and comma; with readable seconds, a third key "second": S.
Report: {"hour": 6, "minute": 52}
